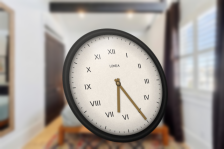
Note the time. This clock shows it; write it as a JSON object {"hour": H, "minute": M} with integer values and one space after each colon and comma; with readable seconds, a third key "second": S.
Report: {"hour": 6, "minute": 25}
